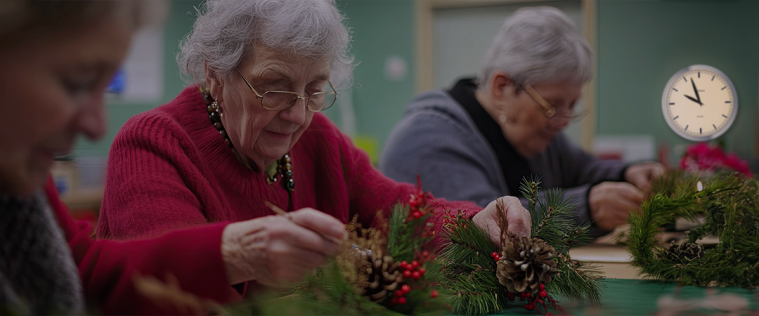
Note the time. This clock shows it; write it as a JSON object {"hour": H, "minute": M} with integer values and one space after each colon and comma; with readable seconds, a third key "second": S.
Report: {"hour": 9, "minute": 57}
